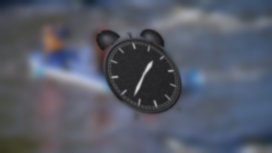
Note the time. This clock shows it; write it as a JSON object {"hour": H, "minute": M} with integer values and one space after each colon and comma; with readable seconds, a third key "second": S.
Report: {"hour": 1, "minute": 37}
